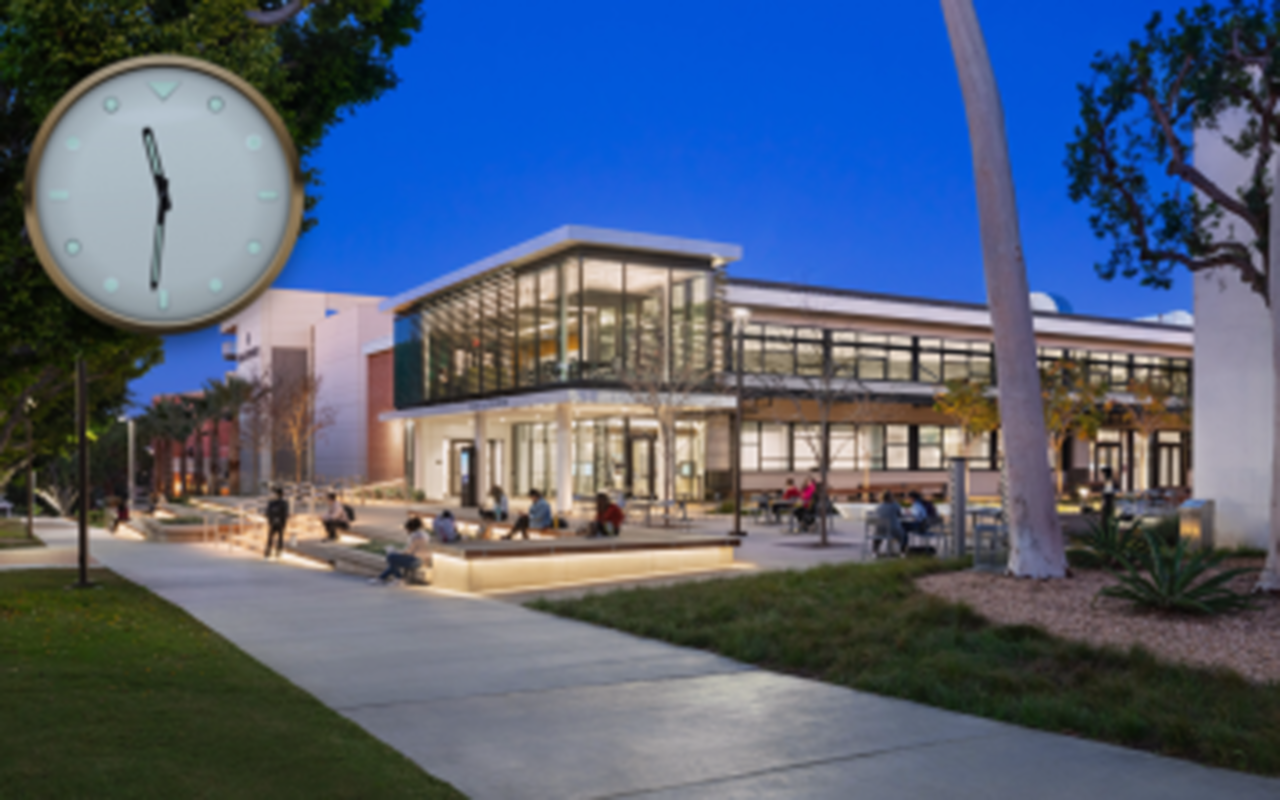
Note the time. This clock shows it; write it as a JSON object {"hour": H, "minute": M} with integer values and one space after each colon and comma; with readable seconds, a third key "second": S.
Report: {"hour": 11, "minute": 31}
